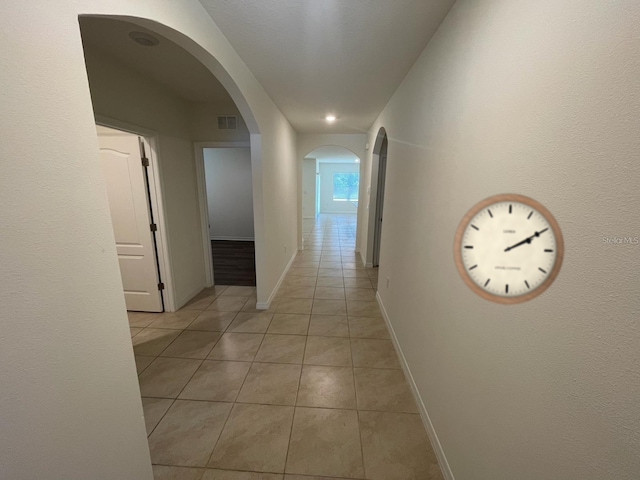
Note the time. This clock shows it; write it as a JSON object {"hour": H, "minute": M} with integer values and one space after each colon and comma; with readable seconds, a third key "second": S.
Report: {"hour": 2, "minute": 10}
